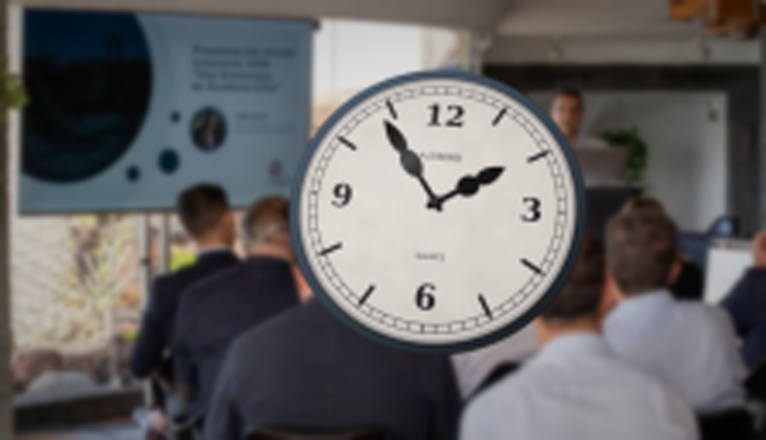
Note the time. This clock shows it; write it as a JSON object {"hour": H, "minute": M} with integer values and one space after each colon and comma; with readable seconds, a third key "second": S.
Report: {"hour": 1, "minute": 54}
